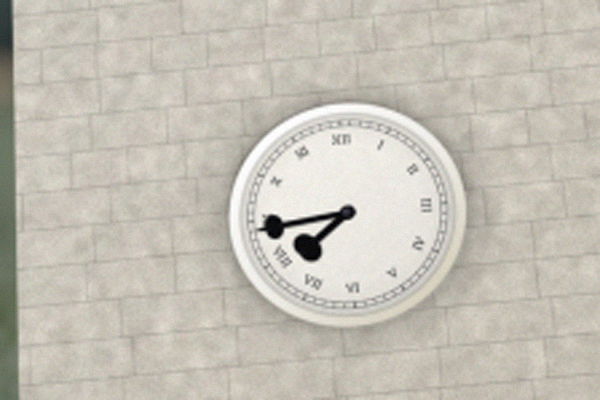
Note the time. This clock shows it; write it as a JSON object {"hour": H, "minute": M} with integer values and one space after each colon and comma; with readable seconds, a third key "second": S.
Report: {"hour": 7, "minute": 44}
